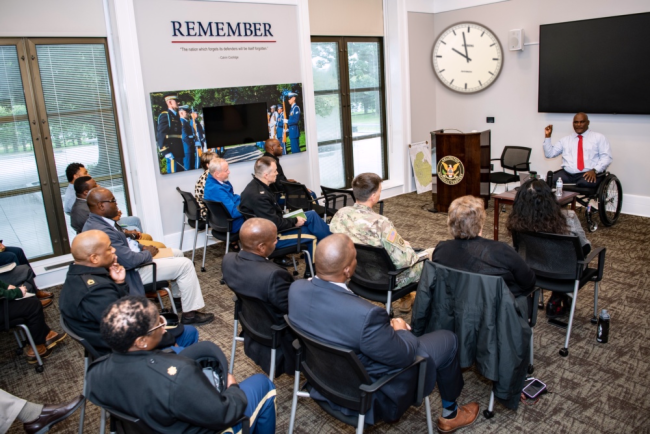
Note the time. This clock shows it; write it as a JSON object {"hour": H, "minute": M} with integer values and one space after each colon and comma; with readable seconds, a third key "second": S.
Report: {"hour": 9, "minute": 58}
